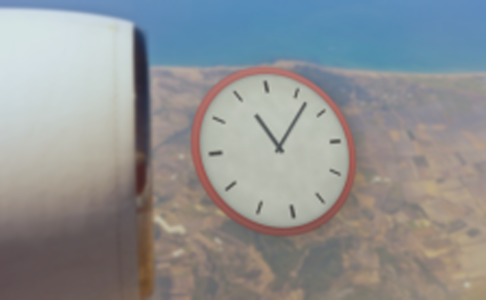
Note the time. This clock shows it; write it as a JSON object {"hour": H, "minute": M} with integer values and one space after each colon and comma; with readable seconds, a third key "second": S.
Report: {"hour": 11, "minute": 7}
